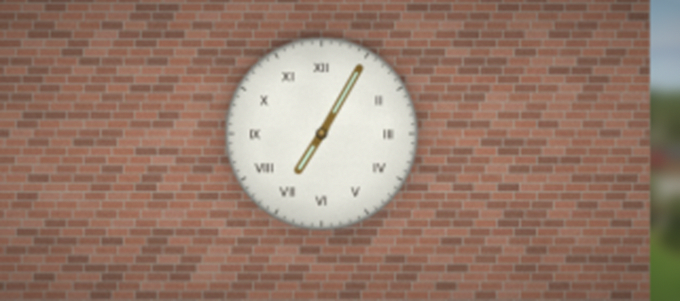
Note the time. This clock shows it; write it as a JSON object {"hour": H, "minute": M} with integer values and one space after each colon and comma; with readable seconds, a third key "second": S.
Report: {"hour": 7, "minute": 5}
